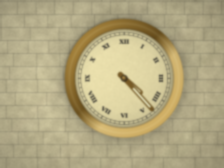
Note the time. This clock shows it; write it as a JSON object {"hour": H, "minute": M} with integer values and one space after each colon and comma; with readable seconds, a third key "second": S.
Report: {"hour": 4, "minute": 23}
